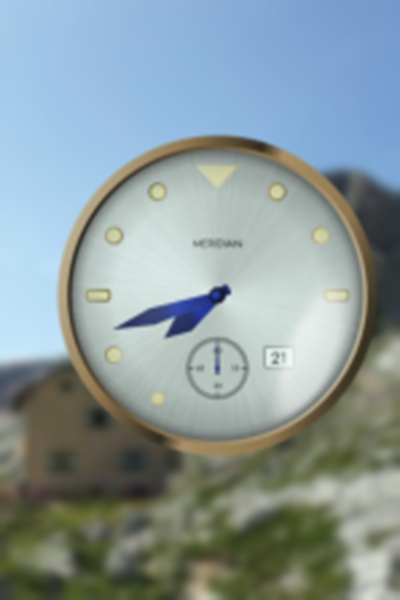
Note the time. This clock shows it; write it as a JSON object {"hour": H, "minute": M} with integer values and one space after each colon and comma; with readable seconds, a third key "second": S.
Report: {"hour": 7, "minute": 42}
